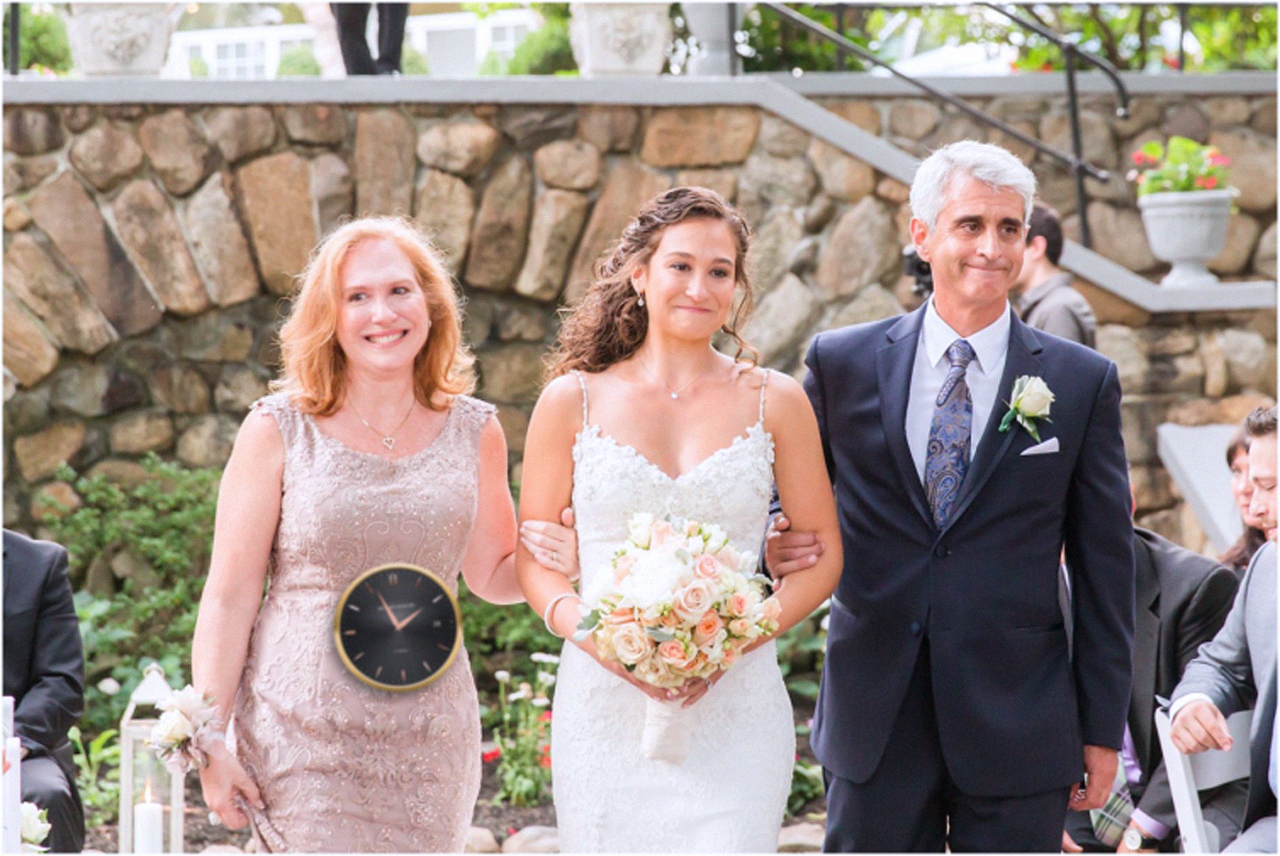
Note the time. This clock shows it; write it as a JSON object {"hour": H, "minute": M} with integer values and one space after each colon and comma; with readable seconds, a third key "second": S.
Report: {"hour": 1, "minute": 56}
